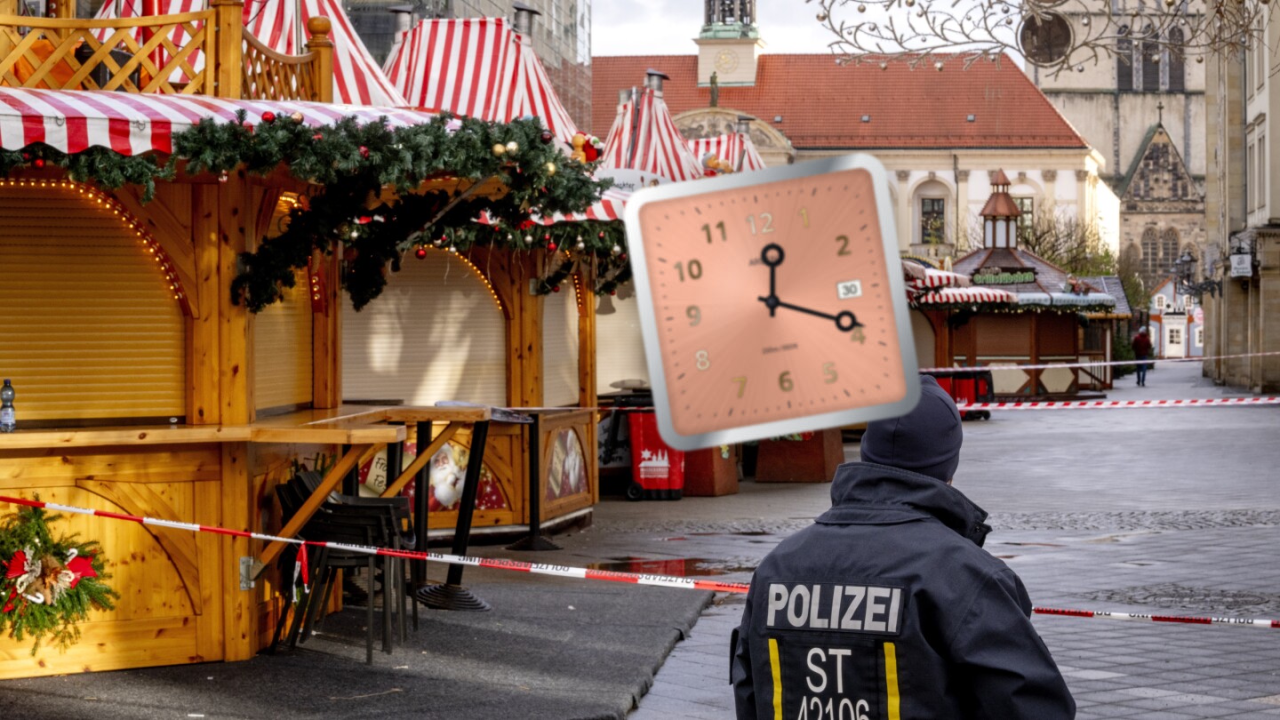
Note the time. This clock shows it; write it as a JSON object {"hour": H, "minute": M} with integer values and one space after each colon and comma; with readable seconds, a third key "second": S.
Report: {"hour": 12, "minute": 19}
